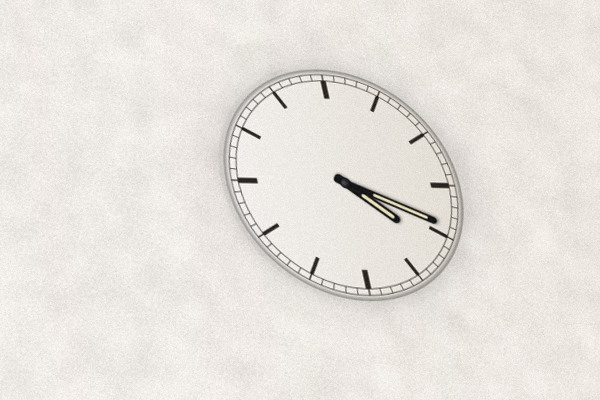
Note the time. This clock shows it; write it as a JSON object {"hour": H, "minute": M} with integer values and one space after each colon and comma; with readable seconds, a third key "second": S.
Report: {"hour": 4, "minute": 19}
